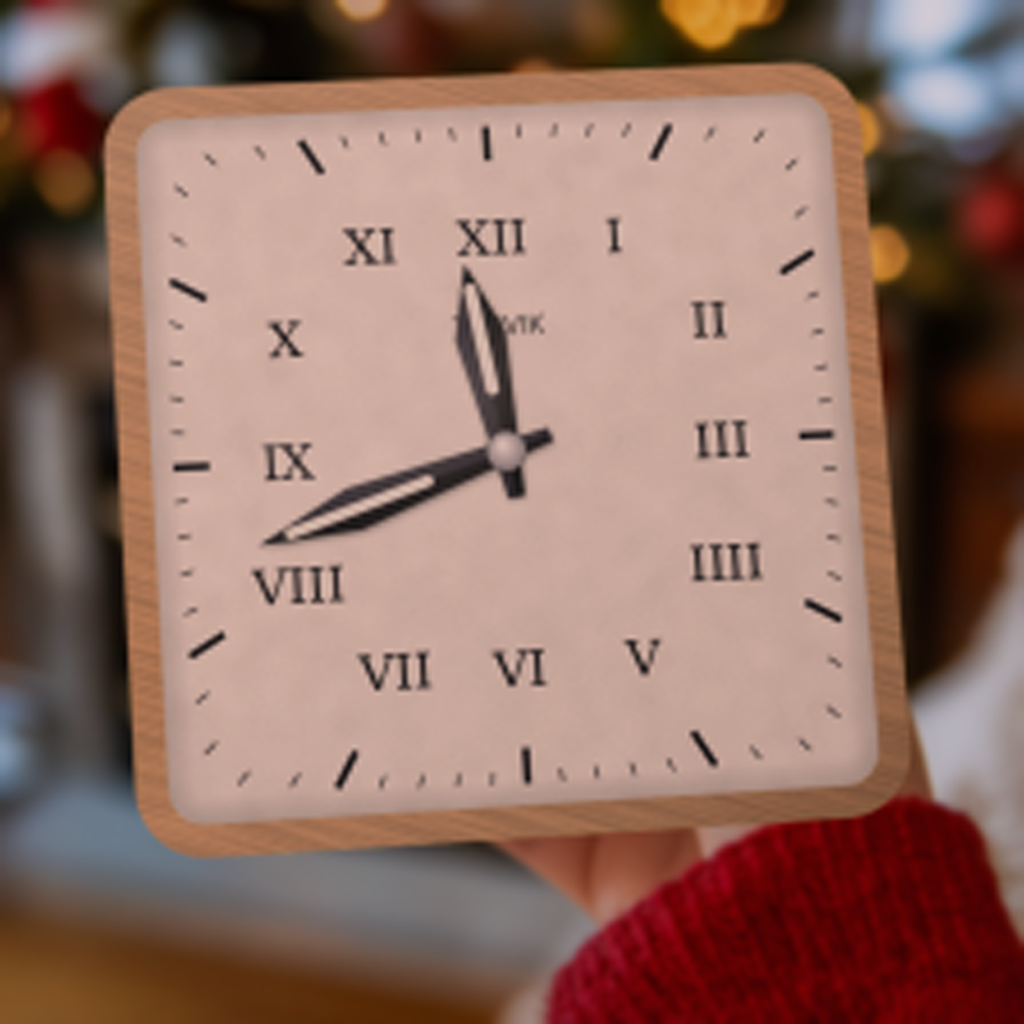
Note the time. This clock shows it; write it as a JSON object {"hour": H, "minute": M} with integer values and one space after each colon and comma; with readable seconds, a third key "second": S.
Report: {"hour": 11, "minute": 42}
